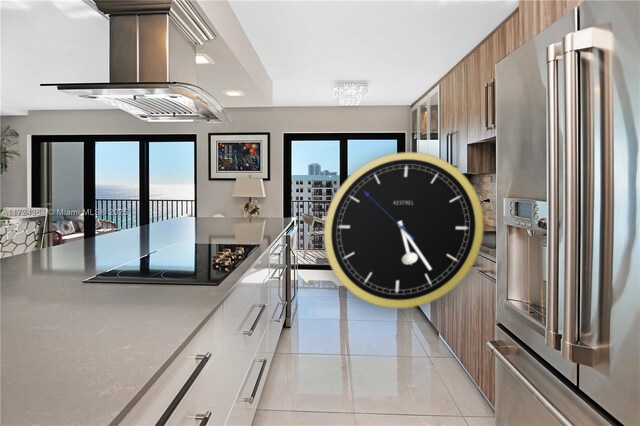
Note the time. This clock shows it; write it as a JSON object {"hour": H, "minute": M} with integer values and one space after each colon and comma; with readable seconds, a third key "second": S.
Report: {"hour": 5, "minute": 23, "second": 52}
